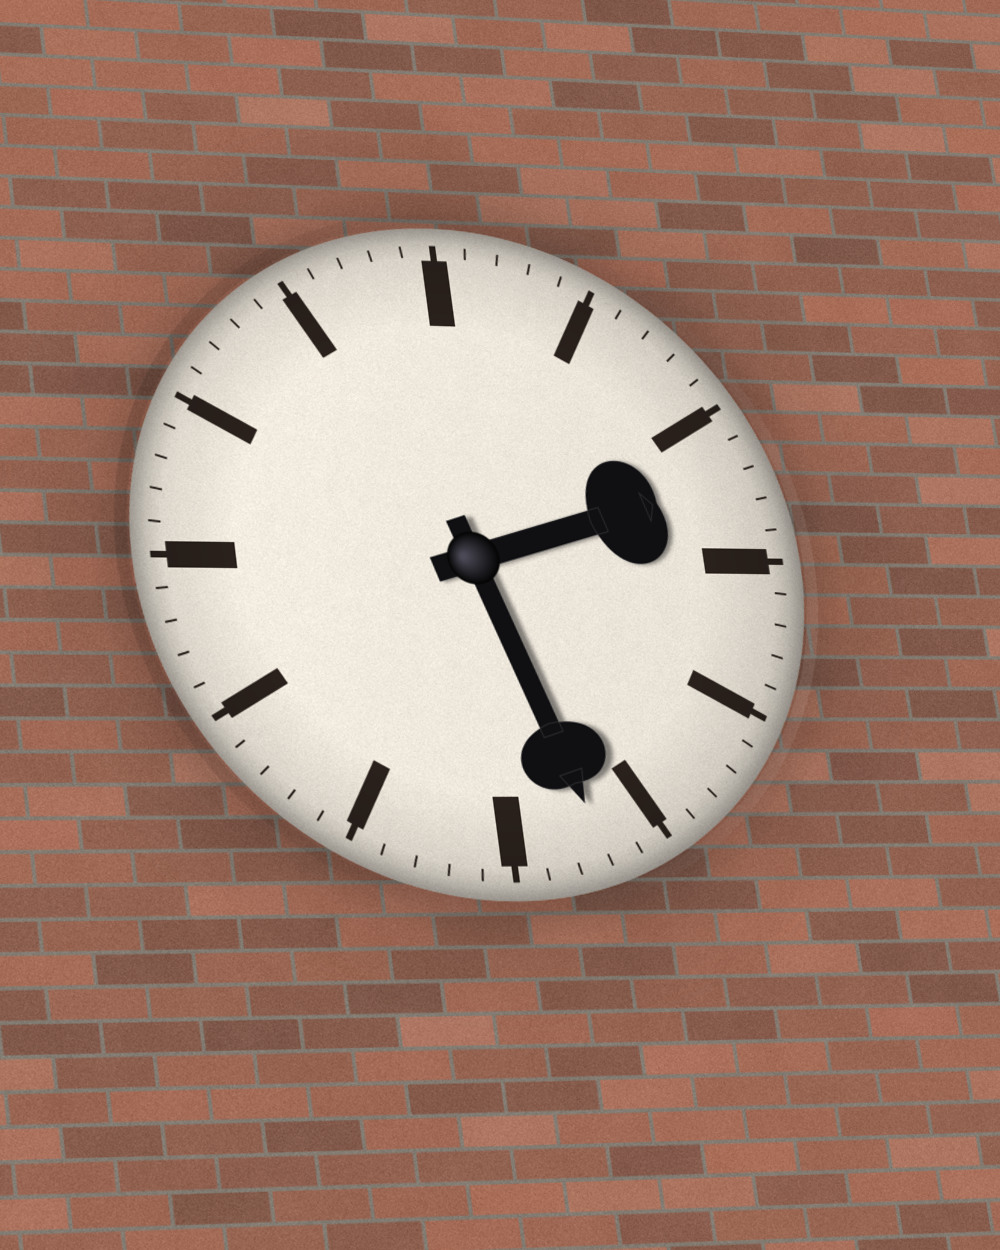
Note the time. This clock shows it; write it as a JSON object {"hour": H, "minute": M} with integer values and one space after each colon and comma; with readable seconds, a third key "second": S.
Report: {"hour": 2, "minute": 27}
